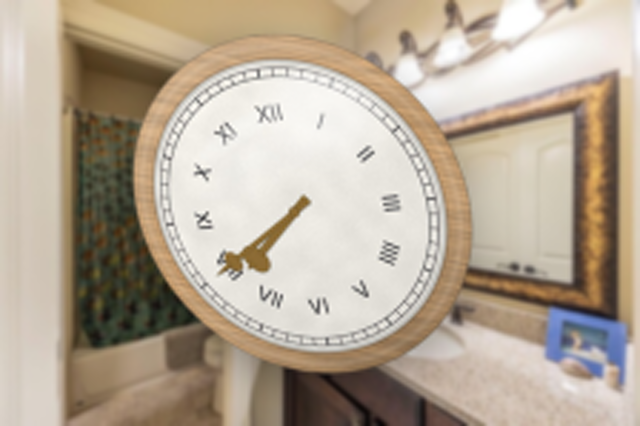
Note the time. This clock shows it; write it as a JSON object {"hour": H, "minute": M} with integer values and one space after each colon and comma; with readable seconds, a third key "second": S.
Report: {"hour": 7, "minute": 40}
